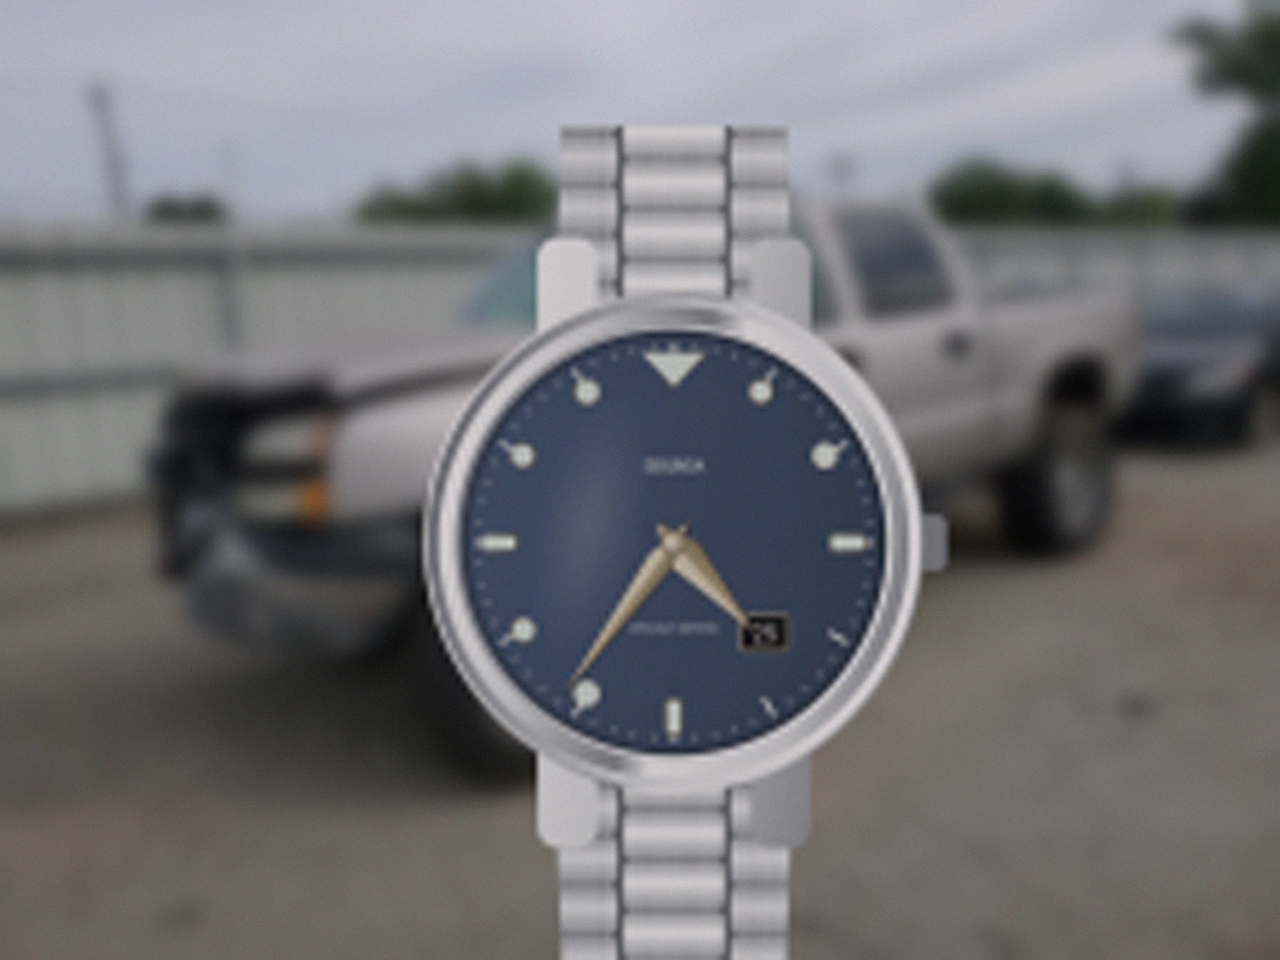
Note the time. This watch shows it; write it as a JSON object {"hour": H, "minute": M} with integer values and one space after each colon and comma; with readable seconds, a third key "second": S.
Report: {"hour": 4, "minute": 36}
